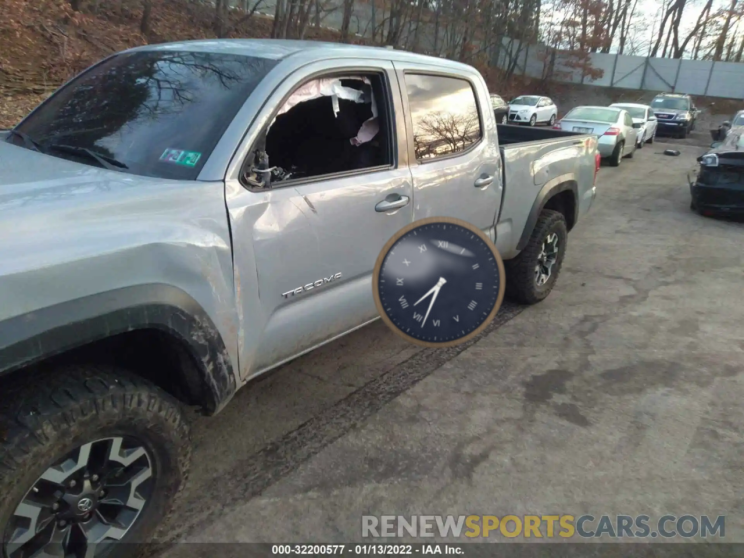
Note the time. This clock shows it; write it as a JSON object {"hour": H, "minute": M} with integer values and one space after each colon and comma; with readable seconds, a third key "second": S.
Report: {"hour": 7, "minute": 33}
